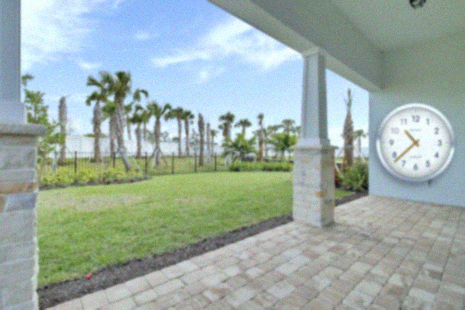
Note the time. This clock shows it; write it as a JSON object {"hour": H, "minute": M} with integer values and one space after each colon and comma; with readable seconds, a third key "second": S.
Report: {"hour": 10, "minute": 38}
